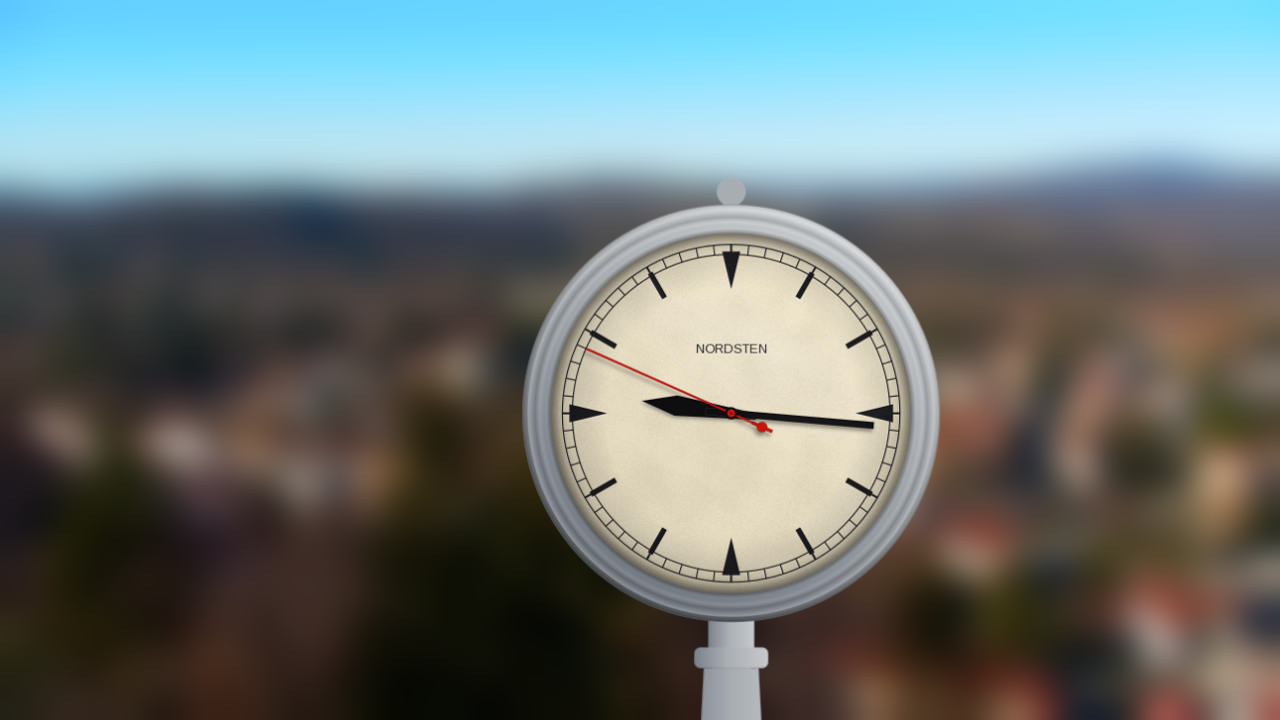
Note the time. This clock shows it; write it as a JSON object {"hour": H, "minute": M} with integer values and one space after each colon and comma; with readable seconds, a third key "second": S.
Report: {"hour": 9, "minute": 15, "second": 49}
